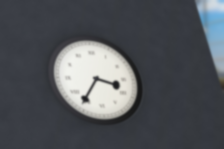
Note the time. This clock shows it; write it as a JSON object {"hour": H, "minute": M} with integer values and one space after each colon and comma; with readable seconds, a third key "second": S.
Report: {"hour": 3, "minute": 36}
